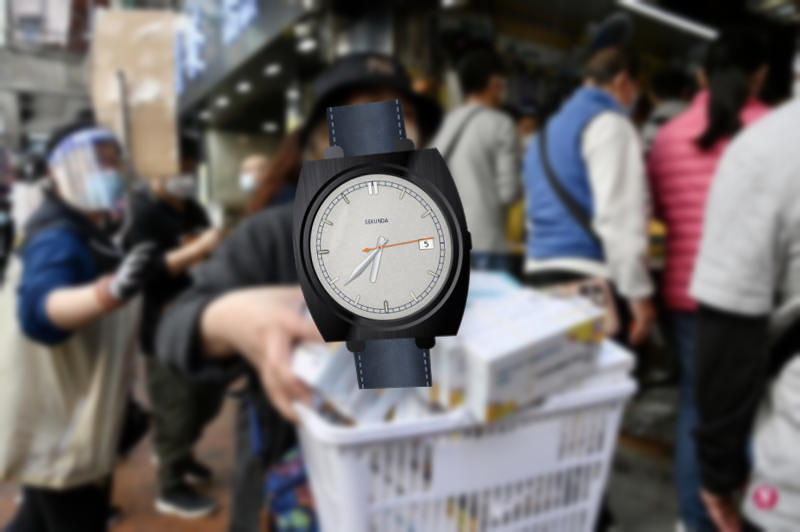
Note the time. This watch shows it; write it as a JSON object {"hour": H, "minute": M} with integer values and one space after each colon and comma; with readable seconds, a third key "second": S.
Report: {"hour": 6, "minute": 38, "second": 14}
